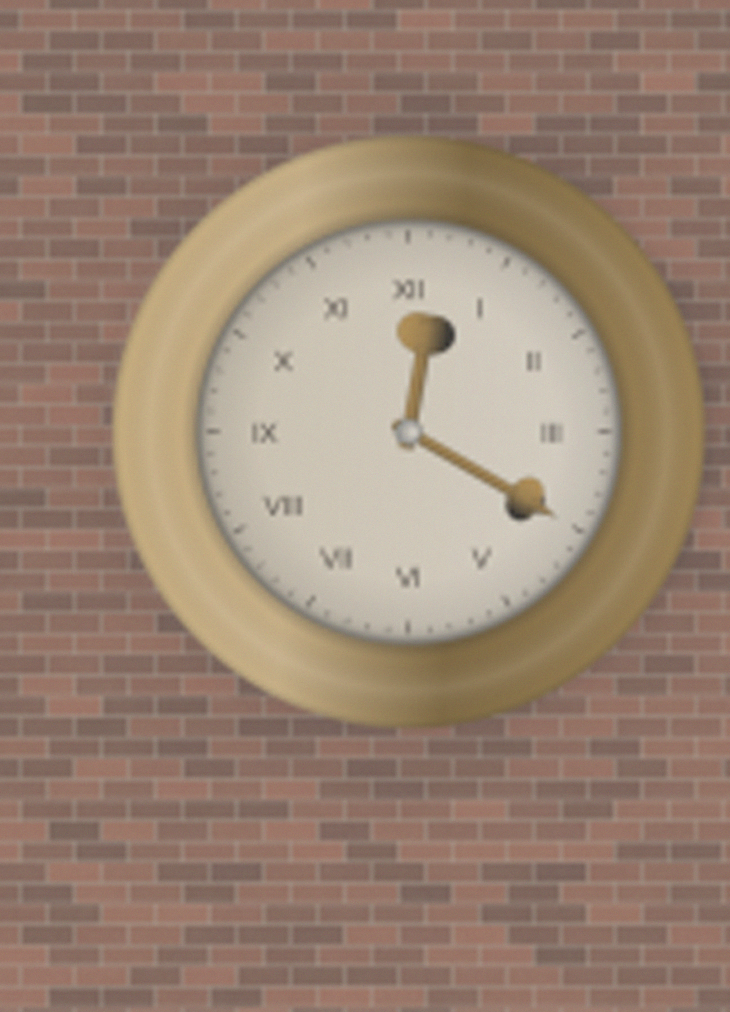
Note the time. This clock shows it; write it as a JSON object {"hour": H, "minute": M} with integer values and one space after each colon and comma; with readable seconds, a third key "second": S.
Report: {"hour": 12, "minute": 20}
